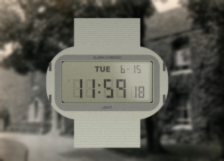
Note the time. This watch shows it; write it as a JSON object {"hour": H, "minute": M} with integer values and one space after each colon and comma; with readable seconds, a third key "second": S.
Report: {"hour": 11, "minute": 59, "second": 18}
